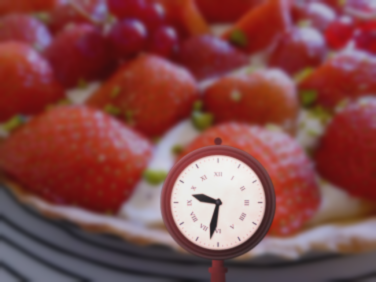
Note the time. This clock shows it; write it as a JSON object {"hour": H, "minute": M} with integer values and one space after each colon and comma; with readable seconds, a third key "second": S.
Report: {"hour": 9, "minute": 32}
